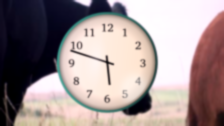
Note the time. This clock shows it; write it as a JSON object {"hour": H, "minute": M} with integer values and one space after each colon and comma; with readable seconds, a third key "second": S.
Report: {"hour": 5, "minute": 48}
